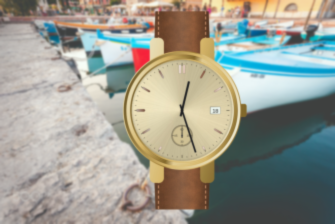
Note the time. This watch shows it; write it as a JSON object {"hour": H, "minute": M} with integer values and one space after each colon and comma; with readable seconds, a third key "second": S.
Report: {"hour": 12, "minute": 27}
